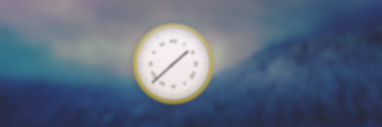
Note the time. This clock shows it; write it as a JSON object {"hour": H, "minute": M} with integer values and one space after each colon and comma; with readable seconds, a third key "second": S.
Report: {"hour": 1, "minute": 38}
